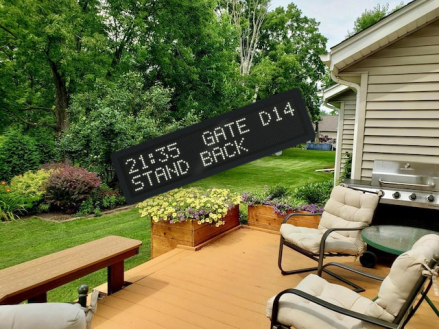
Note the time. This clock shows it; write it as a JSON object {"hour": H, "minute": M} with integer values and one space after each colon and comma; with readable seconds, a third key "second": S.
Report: {"hour": 21, "minute": 35}
